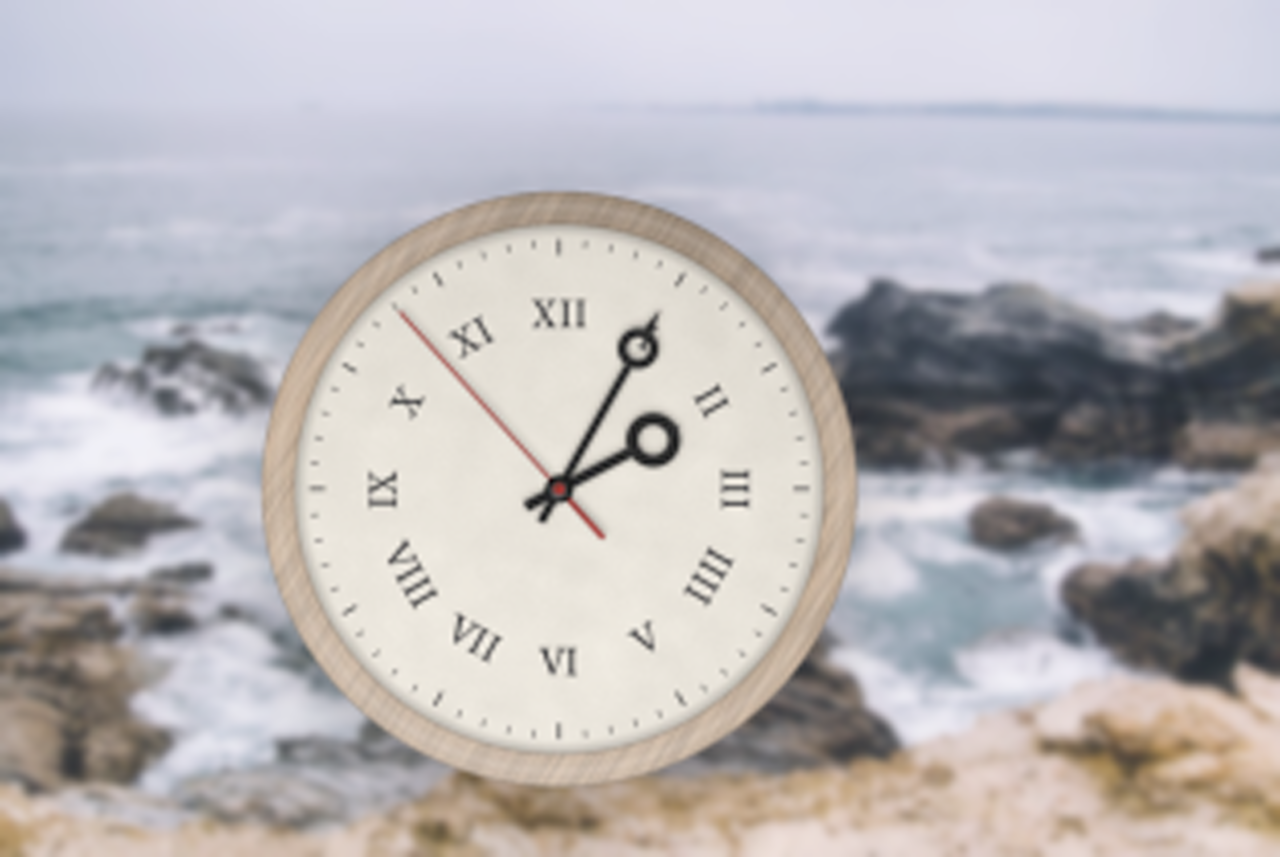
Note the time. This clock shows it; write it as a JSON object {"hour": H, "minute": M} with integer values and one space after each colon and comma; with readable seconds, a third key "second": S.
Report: {"hour": 2, "minute": 4, "second": 53}
